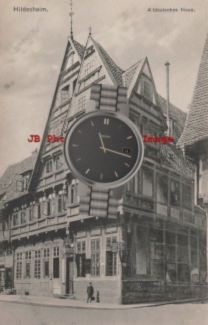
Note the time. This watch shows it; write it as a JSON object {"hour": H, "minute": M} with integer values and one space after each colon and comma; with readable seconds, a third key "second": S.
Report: {"hour": 11, "minute": 17}
